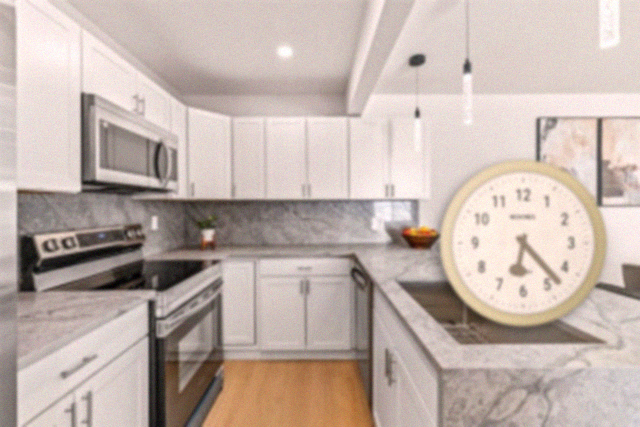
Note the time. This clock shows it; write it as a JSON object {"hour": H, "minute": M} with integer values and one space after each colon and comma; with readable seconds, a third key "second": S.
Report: {"hour": 6, "minute": 23}
